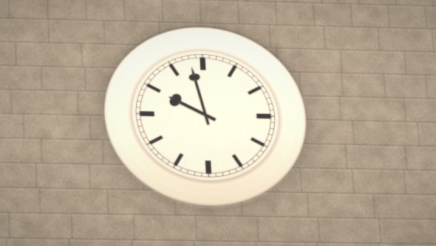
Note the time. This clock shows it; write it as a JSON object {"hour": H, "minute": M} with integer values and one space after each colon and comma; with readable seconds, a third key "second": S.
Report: {"hour": 9, "minute": 58}
